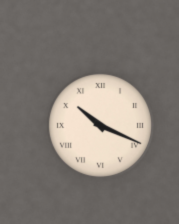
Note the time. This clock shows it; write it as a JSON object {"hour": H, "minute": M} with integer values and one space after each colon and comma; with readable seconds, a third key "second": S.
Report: {"hour": 10, "minute": 19}
